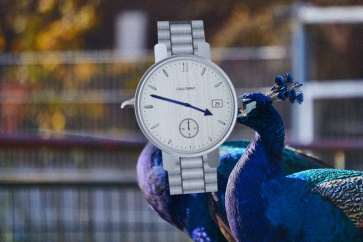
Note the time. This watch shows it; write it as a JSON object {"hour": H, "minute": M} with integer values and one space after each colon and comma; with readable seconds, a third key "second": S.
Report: {"hour": 3, "minute": 48}
